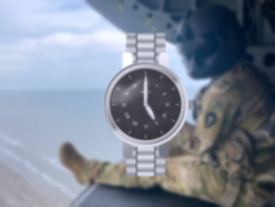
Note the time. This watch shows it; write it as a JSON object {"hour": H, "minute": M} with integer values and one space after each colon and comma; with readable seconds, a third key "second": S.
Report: {"hour": 5, "minute": 0}
